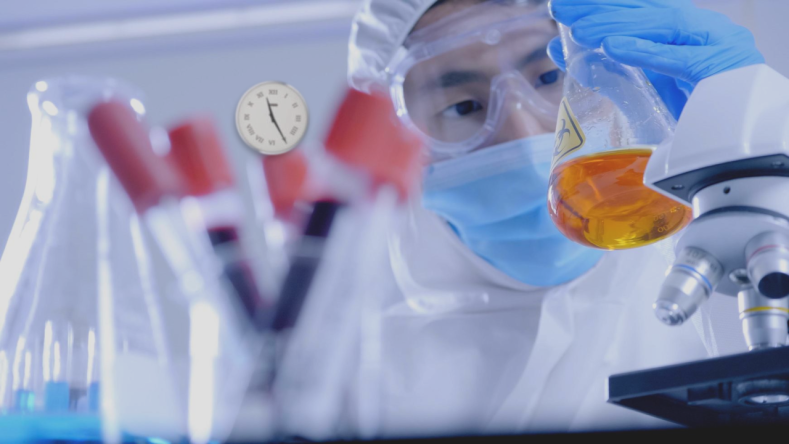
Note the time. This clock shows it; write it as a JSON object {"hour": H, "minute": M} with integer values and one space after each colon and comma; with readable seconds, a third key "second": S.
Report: {"hour": 11, "minute": 25}
